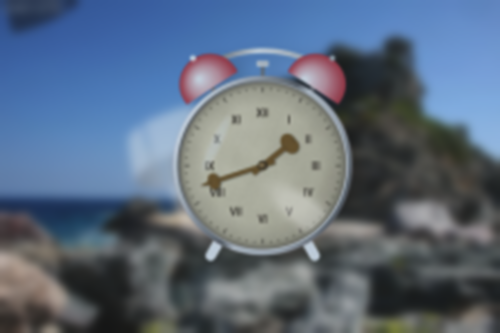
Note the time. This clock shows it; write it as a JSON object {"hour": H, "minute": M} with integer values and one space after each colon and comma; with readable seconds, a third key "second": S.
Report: {"hour": 1, "minute": 42}
